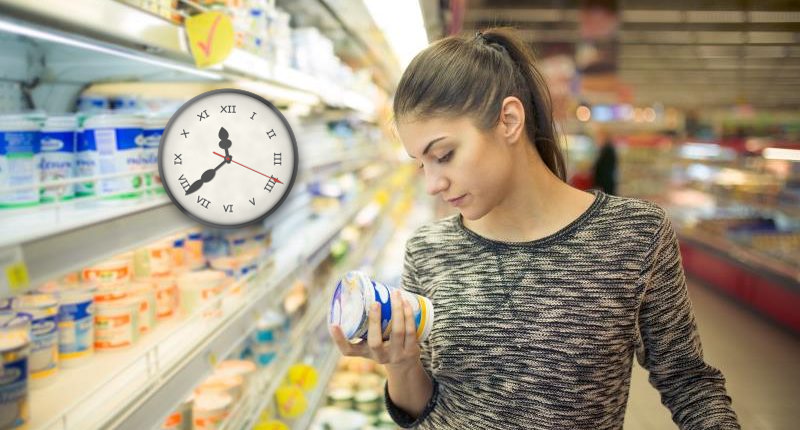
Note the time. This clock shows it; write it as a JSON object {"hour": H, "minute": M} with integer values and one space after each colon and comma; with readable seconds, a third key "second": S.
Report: {"hour": 11, "minute": 38, "second": 19}
